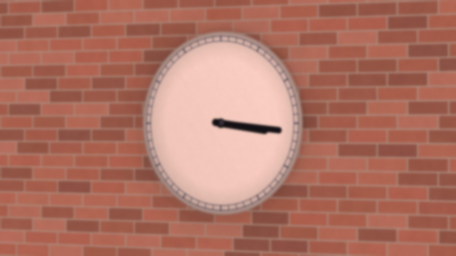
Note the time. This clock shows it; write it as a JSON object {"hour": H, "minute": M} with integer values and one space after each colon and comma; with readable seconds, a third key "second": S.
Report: {"hour": 3, "minute": 16}
